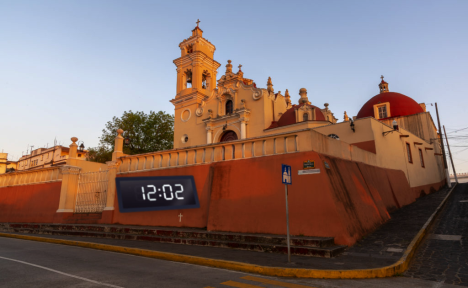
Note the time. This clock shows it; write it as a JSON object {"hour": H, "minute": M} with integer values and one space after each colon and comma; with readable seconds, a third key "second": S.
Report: {"hour": 12, "minute": 2}
